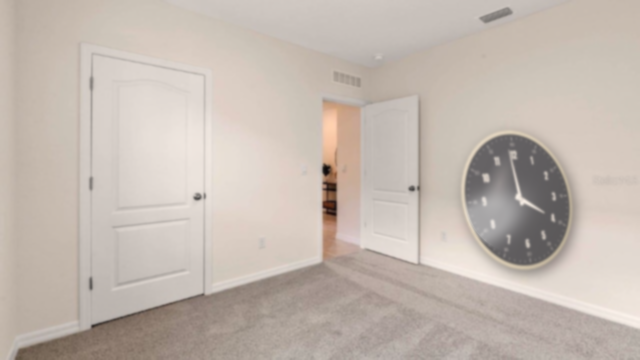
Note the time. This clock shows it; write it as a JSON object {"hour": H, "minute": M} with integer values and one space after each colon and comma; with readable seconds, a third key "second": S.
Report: {"hour": 3, "minute": 59}
